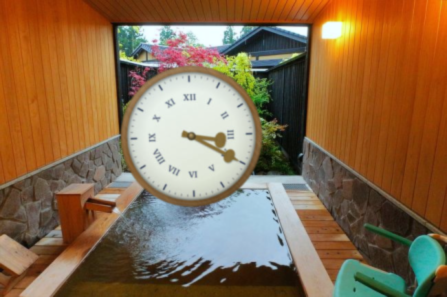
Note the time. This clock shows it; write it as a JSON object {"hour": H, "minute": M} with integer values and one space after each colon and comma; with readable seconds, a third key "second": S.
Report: {"hour": 3, "minute": 20}
